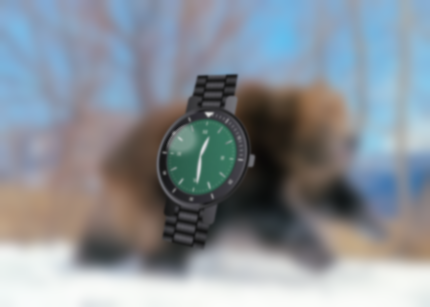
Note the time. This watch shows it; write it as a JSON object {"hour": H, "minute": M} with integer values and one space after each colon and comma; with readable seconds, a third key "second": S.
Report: {"hour": 12, "minute": 29}
